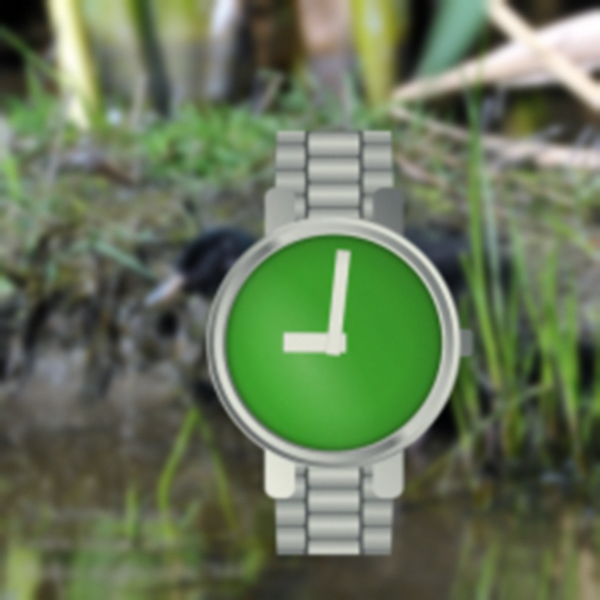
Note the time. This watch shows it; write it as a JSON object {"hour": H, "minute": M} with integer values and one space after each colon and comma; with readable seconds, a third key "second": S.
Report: {"hour": 9, "minute": 1}
